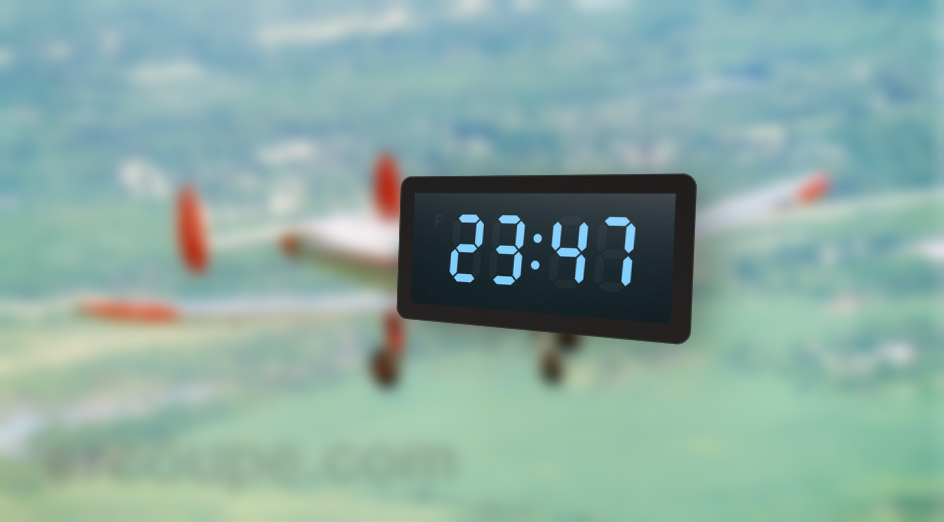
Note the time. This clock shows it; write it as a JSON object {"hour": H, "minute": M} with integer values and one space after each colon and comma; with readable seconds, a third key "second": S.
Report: {"hour": 23, "minute": 47}
